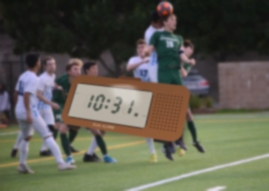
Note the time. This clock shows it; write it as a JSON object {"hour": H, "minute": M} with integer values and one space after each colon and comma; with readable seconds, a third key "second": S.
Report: {"hour": 10, "minute": 31}
